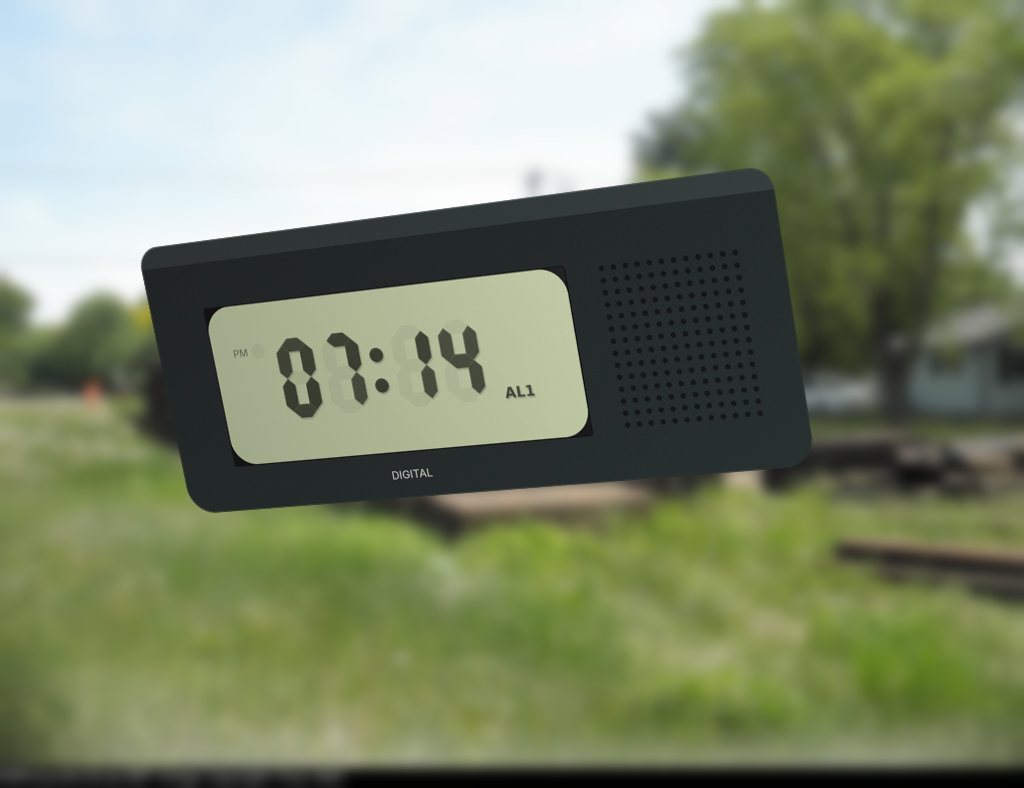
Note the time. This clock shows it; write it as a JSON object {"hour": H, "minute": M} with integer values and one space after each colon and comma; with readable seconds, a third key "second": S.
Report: {"hour": 7, "minute": 14}
